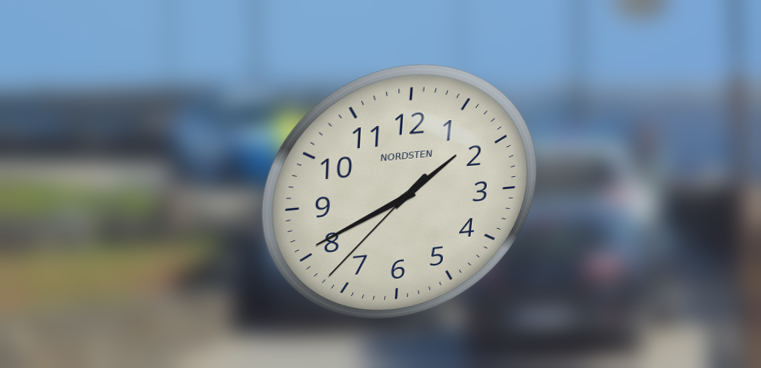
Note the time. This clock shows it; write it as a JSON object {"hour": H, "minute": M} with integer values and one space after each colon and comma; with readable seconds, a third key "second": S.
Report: {"hour": 1, "minute": 40, "second": 37}
